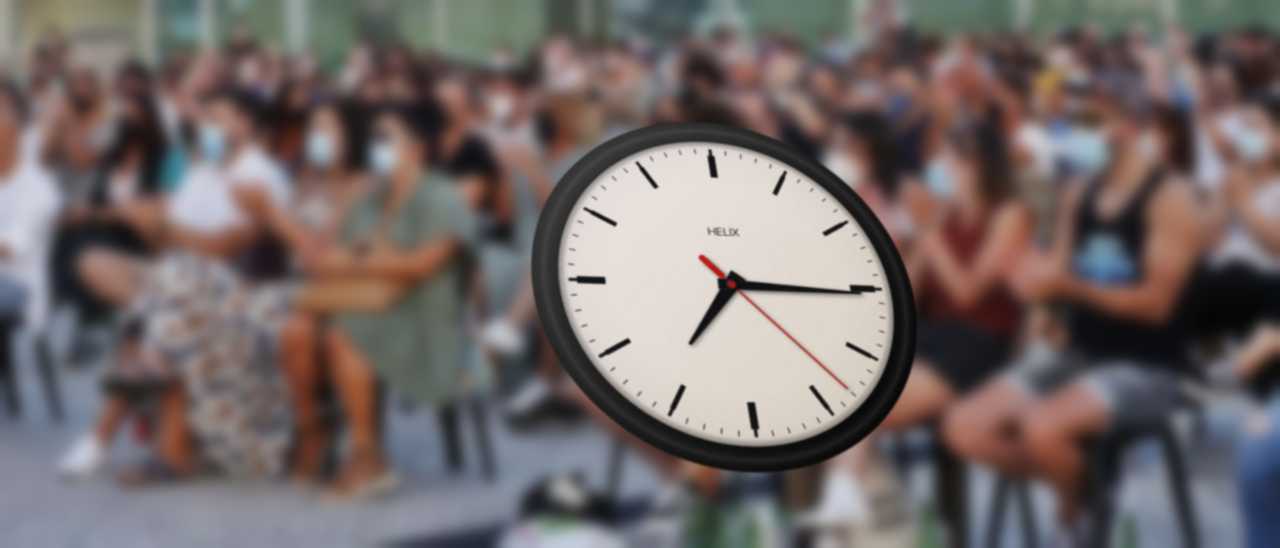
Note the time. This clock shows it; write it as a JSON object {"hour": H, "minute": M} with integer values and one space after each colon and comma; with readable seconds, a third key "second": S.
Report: {"hour": 7, "minute": 15, "second": 23}
